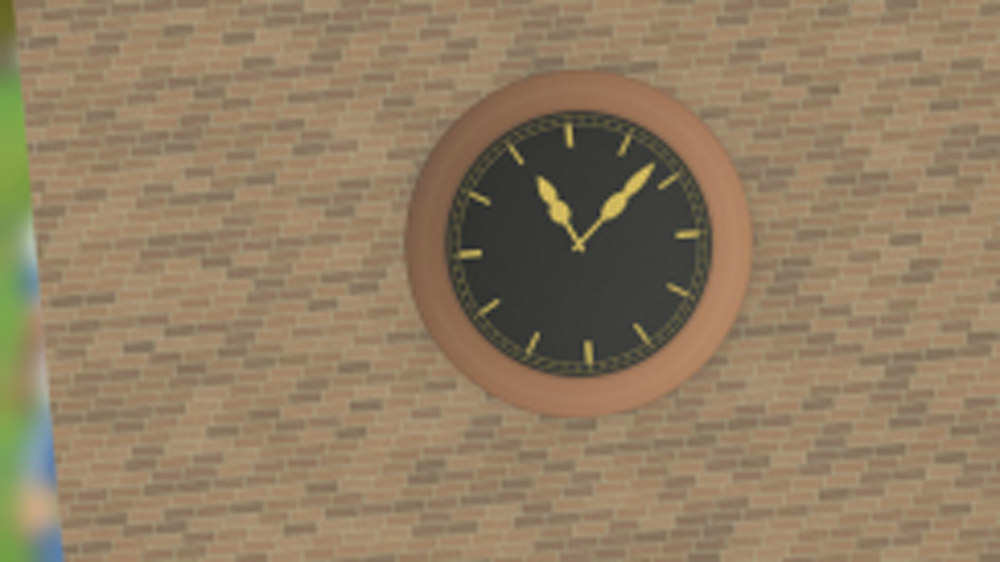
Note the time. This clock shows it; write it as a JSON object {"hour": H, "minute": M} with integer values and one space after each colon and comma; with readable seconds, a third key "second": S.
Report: {"hour": 11, "minute": 8}
